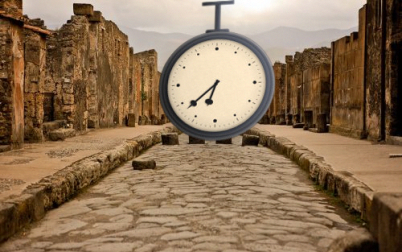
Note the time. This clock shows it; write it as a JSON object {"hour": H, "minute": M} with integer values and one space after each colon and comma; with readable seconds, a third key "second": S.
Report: {"hour": 6, "minute": 38}
